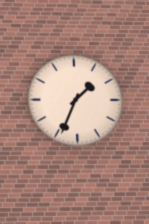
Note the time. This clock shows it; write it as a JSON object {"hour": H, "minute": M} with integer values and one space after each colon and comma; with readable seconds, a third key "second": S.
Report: {"hour": 1, "minute": 34}
